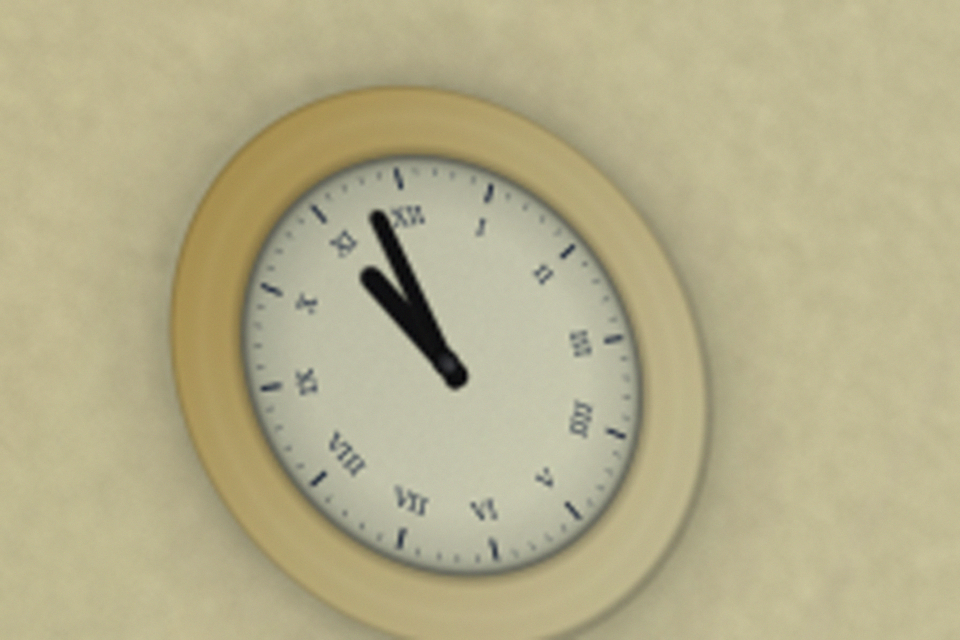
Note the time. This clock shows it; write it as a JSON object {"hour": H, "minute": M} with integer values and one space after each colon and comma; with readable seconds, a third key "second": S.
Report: {"hour": 10, "minute": 58}
